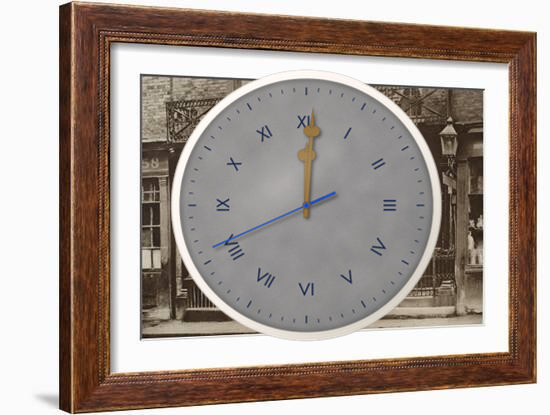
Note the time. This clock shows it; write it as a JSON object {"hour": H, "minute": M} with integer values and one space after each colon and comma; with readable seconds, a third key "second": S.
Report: {"hour": 12, "minute": 0, "second": 41}
